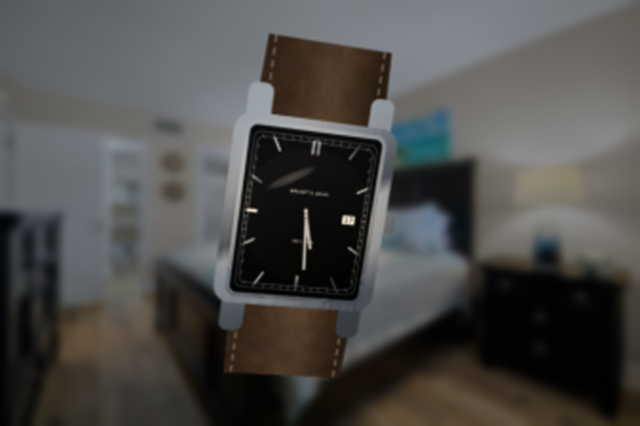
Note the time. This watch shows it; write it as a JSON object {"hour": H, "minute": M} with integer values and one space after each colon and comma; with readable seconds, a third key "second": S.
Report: {"hour": 5, "minute": 29}
